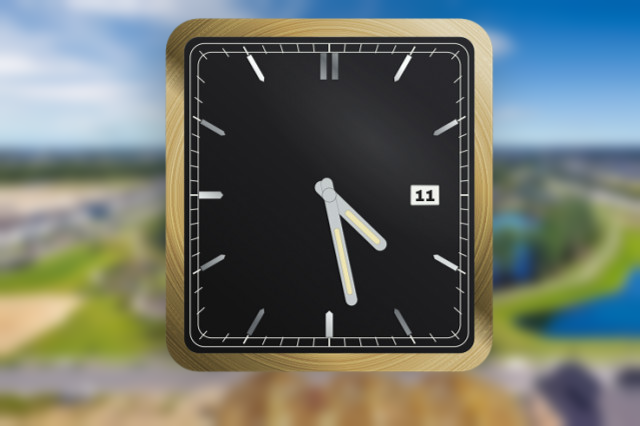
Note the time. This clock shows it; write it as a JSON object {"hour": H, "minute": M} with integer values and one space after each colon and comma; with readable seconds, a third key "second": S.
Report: {"hour": 4, "minute": 28}
